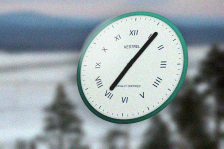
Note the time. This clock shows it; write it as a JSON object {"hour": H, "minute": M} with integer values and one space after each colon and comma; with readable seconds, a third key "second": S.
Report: {"hour": 7, "minute": 6}
